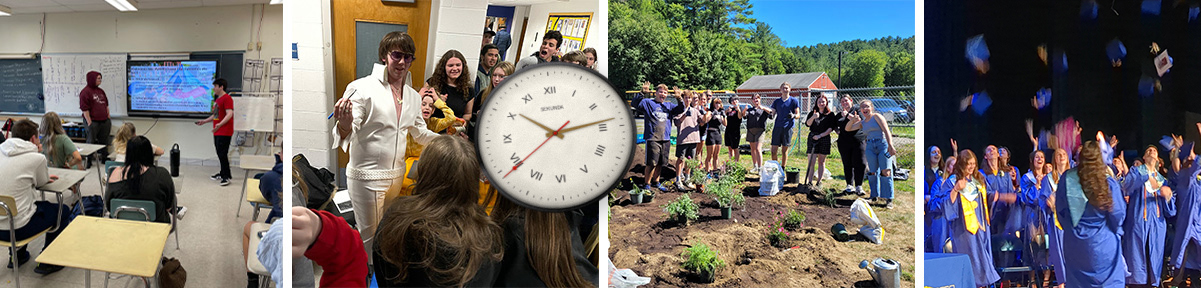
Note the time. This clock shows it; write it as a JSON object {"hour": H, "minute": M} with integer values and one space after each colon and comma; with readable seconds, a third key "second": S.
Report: {"hour": 10, "minute": 13, "second": 39}
